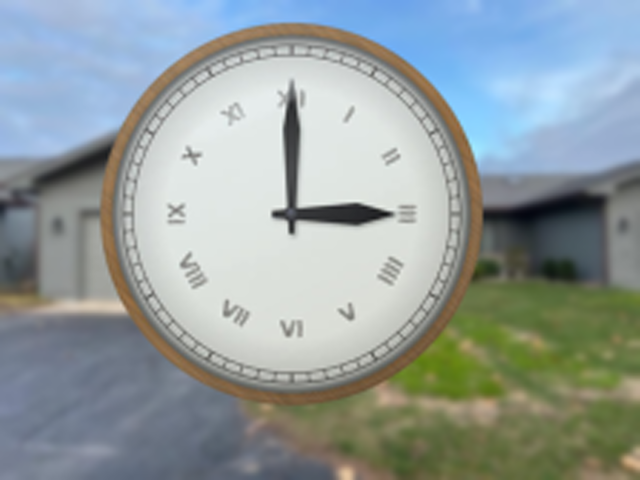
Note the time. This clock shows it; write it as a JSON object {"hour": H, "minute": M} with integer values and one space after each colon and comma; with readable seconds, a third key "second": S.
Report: {"hour": 3, "minute": 0}
